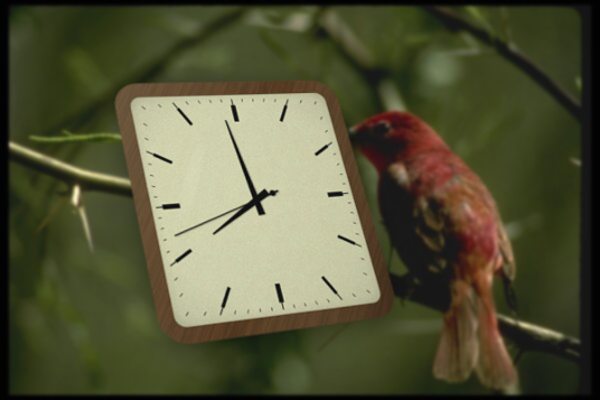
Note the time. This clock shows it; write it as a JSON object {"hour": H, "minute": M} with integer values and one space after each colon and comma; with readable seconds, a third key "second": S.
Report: {"hour": 7, "minute": 58, "second": 42}
